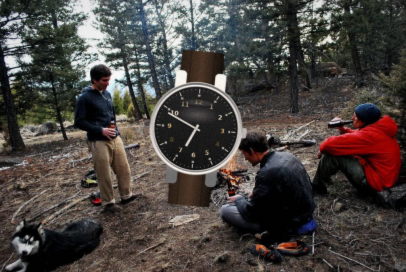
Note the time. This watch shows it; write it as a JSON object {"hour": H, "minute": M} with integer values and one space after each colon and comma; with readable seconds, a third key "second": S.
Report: {"hour": 6, "minute": 49}
